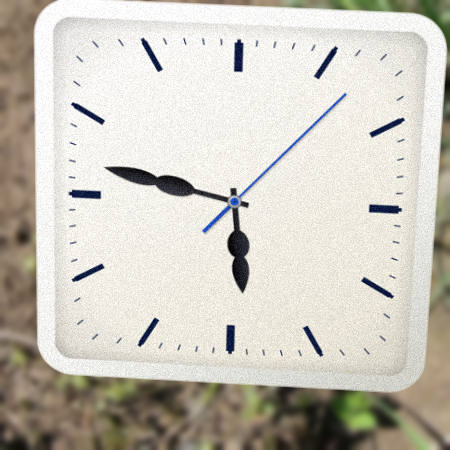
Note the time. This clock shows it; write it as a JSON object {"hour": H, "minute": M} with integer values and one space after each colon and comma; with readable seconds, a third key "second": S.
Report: {"hour": 5, "minute": 47, "second": 7}
